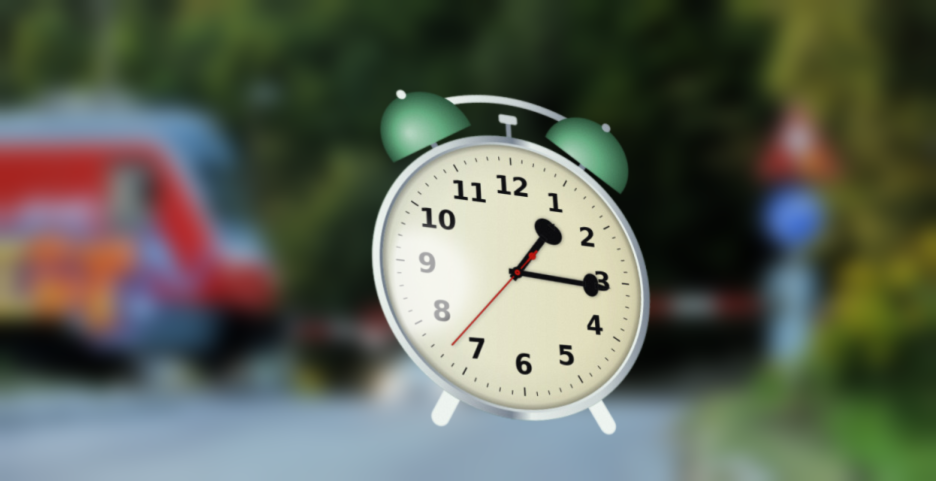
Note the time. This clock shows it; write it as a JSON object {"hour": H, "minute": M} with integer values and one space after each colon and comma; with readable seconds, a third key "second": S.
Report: {"hour": 1, "minute": 15, "second": 37}
